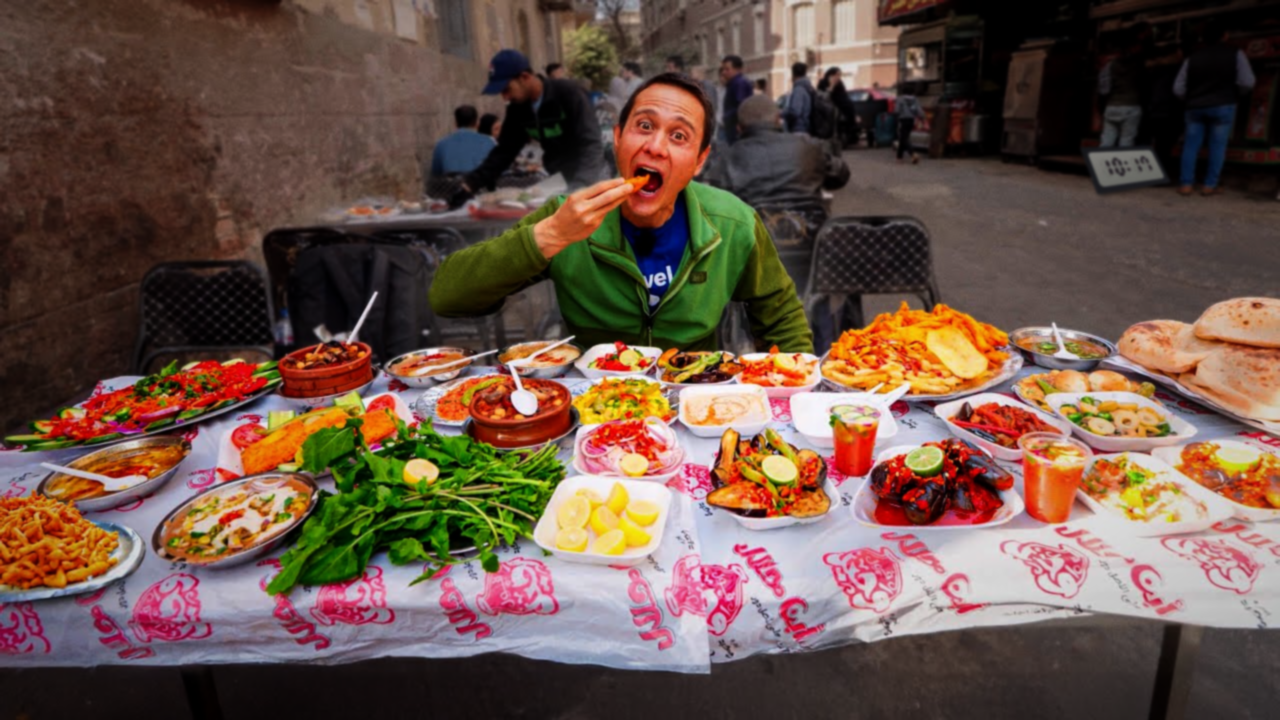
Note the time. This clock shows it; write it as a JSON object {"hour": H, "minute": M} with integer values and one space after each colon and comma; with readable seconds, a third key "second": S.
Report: {"hour": 10, "minute": 17}
